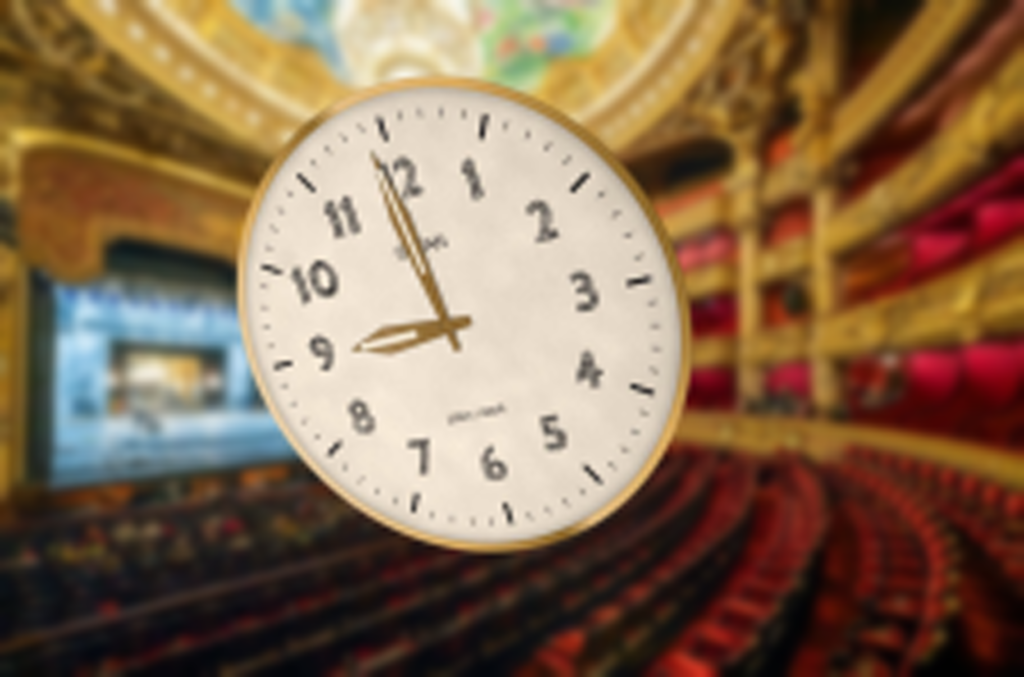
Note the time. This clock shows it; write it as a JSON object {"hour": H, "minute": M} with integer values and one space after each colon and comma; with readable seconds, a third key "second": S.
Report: {"hour": 8, "minute": 59}
